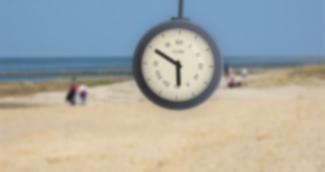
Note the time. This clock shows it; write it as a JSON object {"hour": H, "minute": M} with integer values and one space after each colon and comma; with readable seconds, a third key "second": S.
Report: {"hour": 5, "minute": 50}
